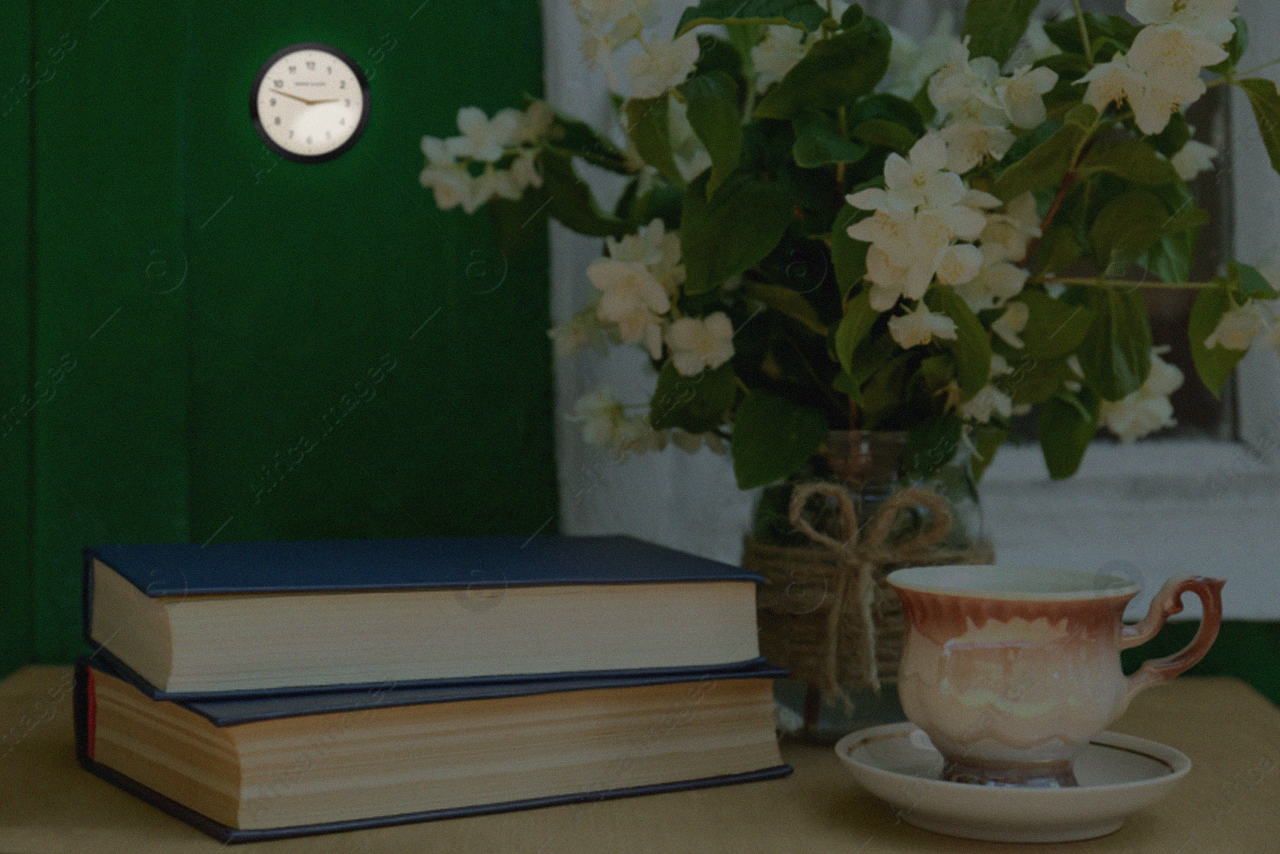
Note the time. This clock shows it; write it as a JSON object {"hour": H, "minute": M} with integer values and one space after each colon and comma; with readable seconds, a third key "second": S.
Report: {"hour": 2, "minute": 48}
